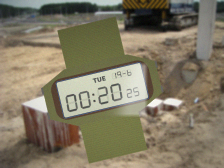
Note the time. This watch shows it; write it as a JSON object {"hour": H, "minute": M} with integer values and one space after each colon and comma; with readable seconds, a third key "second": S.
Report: {"hour": 0, "minute": 20, "second": 25}
